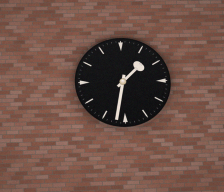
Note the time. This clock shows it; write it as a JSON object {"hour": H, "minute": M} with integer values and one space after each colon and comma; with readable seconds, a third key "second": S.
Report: {"hour": 1, "minute": 32}
